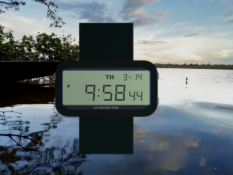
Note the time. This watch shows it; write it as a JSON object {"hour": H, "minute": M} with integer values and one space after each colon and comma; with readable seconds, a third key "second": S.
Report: {"hour": 9, "minute": 58, "second": 44}
